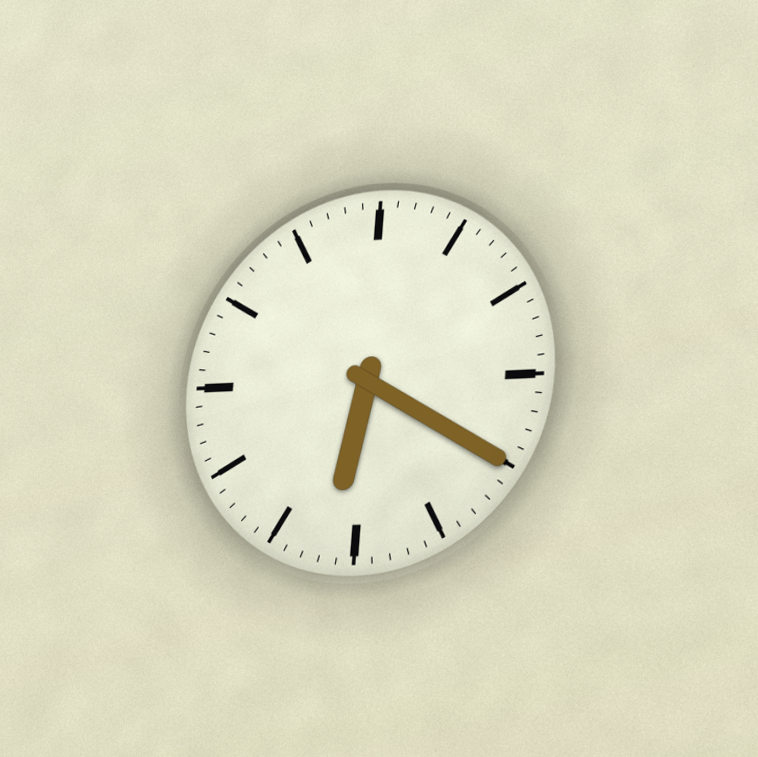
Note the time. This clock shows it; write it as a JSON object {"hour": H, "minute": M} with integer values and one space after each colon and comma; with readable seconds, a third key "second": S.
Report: {"hour": 6, "minute": 20}
